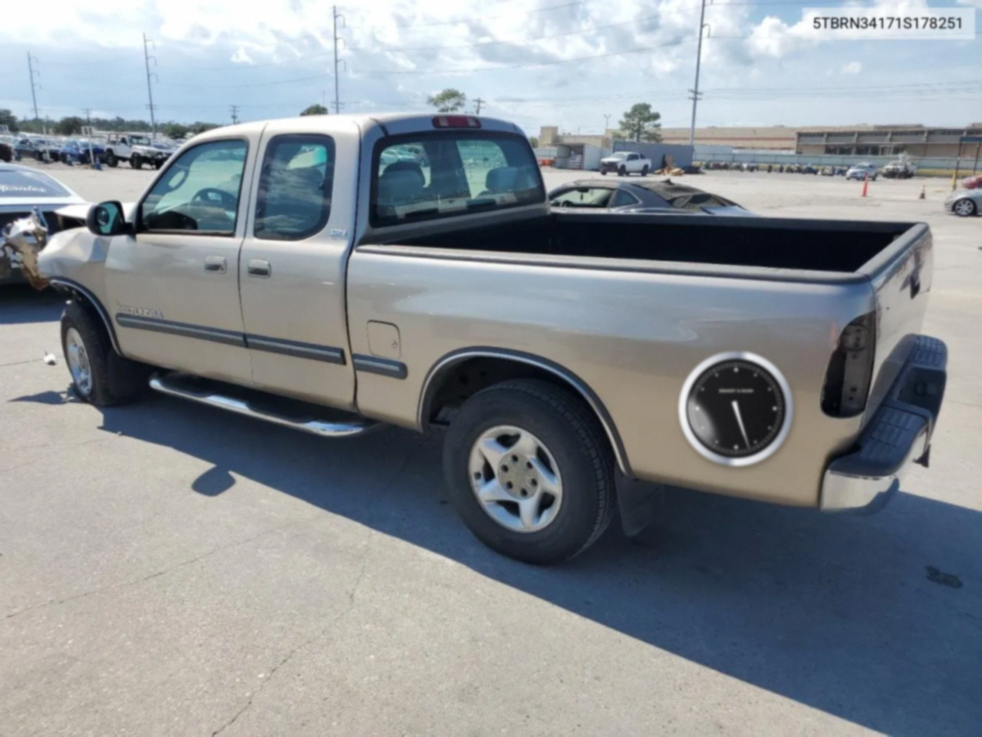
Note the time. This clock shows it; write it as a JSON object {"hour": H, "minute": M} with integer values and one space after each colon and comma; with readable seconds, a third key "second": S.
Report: {"hour": 5, "minute": 27}
